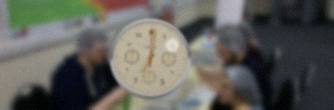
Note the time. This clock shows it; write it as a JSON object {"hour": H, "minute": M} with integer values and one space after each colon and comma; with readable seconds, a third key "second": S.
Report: {"hour": 7, "minute": 1}
